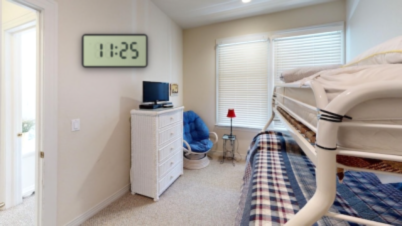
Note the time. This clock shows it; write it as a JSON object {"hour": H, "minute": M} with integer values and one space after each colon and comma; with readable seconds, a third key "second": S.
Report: {"hour": 11, "minute": 25}
